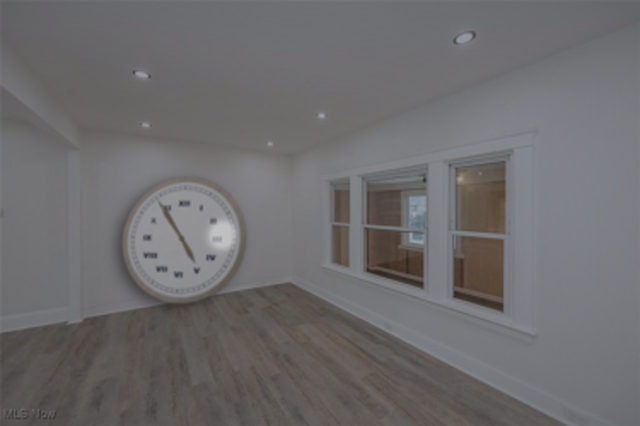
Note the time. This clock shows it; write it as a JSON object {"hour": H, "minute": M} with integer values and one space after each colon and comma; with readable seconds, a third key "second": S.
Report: {"hour": 4, "minute": 54}
